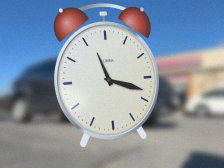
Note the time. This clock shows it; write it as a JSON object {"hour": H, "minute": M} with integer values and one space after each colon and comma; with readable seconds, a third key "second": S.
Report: {"hour": 11, "minute": 18}
